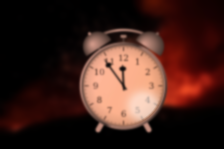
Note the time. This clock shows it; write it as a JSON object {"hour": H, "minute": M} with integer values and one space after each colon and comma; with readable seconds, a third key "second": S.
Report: {"hour": 11, "minute": 54}
